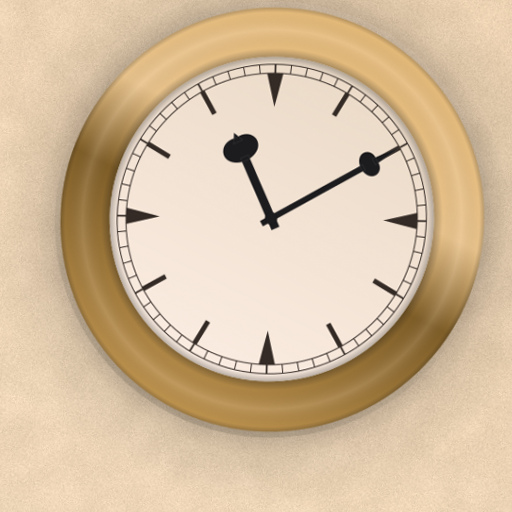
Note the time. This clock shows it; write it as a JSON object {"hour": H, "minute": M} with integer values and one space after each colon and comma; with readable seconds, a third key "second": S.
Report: {"hour": 11, "minute": 10}
